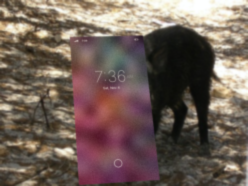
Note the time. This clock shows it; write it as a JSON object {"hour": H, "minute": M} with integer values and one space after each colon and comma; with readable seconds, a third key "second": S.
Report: {"hour": 7, "minute": 36}
